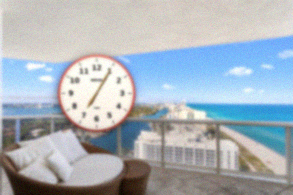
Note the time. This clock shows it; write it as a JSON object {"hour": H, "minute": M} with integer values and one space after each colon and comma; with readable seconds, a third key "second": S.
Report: {"hour": 7, "minute": 5}
